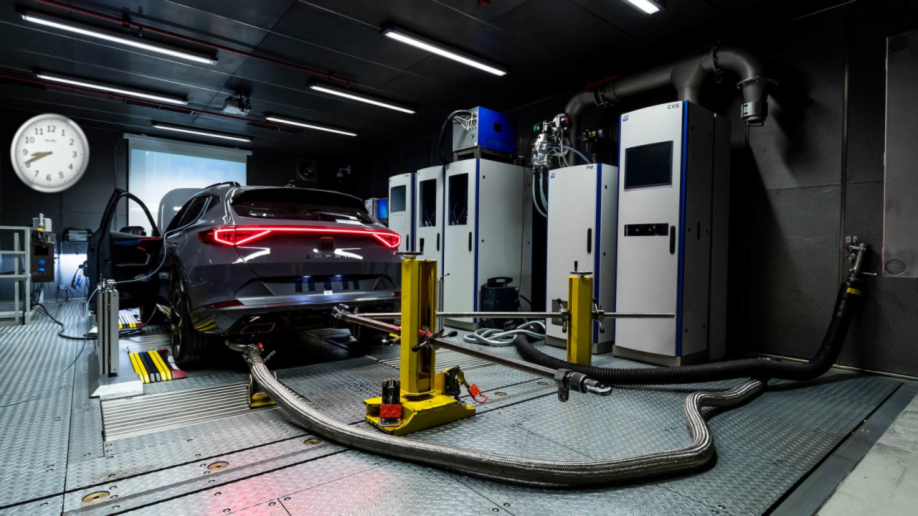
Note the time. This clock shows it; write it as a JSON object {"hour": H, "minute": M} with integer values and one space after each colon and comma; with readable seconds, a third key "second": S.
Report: {"hour": 8, "minute": 41}
